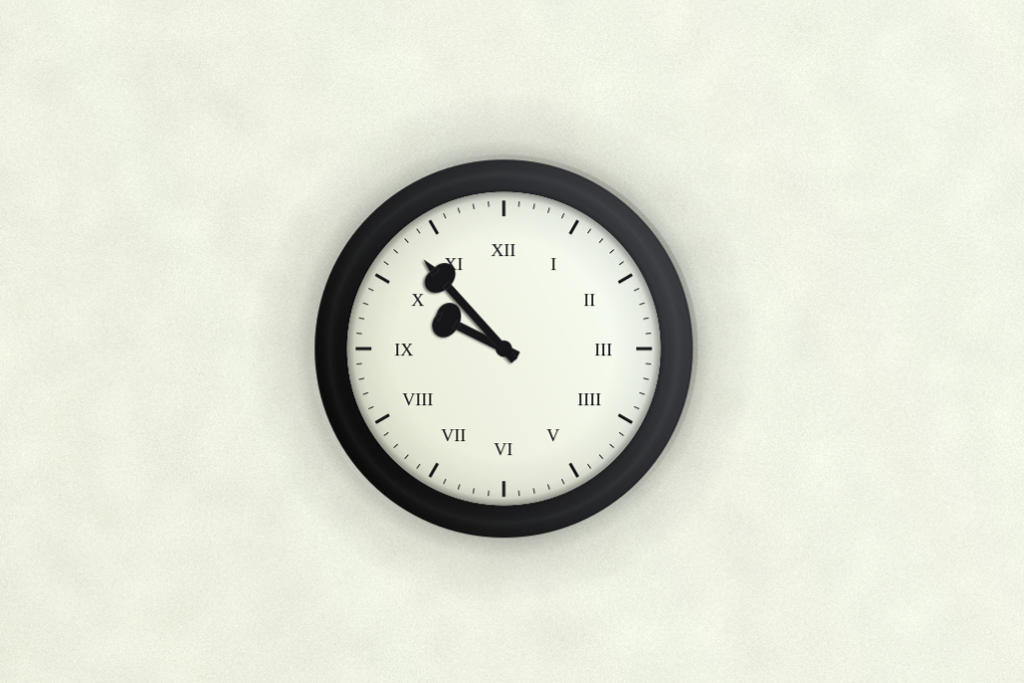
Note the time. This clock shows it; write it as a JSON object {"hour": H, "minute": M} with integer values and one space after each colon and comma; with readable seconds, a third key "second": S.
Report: {"hour": 9, "minute": 53}
